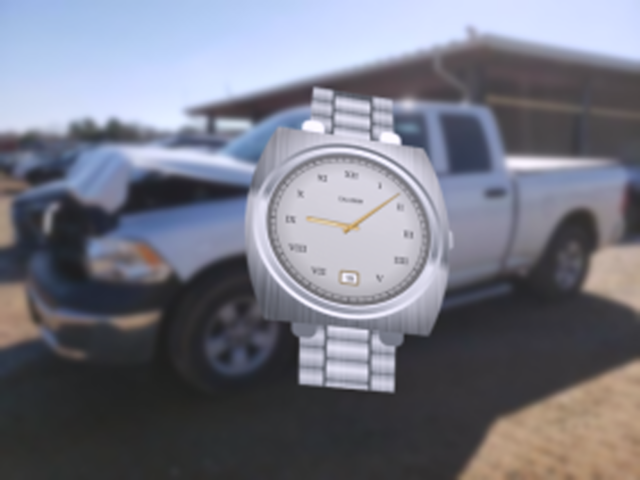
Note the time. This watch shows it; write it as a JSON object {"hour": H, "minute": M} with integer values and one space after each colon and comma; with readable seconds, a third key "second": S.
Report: {"hour": 9, "minute": 8}
